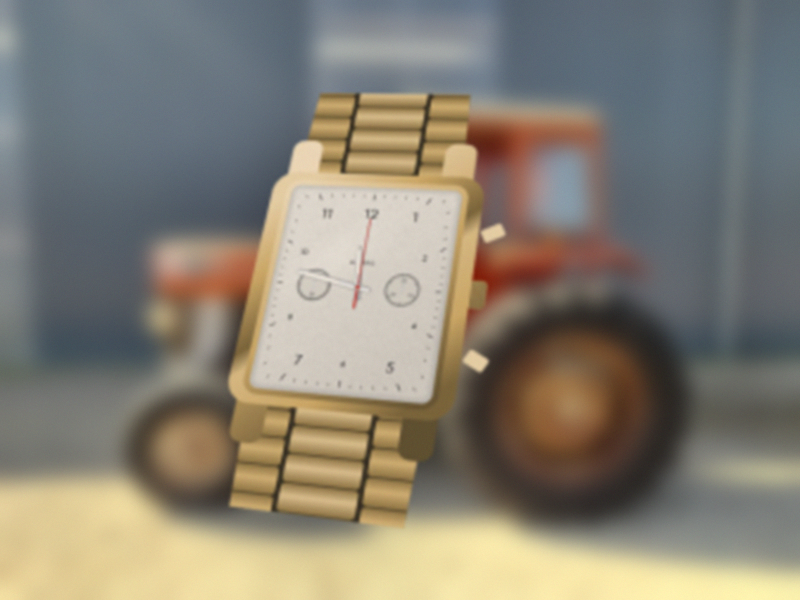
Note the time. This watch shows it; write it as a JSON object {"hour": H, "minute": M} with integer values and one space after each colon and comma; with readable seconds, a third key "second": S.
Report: {"hour": 11, "minute": 47}
